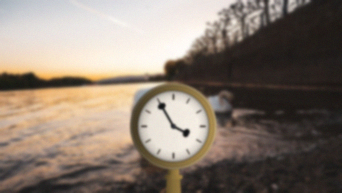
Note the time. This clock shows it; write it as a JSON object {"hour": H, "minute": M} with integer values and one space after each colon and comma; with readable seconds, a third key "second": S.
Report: {"hour": 3, "minute": 55}
